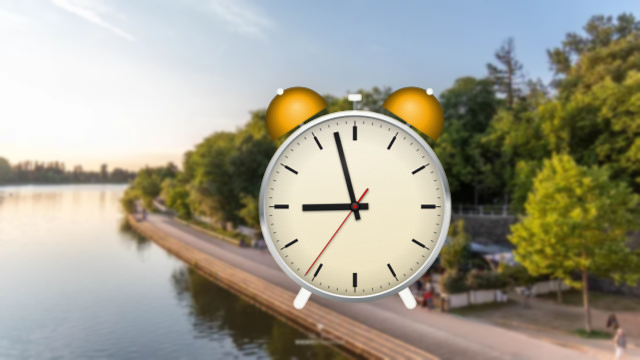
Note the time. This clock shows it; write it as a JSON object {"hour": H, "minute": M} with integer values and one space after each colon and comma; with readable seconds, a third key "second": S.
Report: {"hour": 8, "minute": 57, "second": 36}
